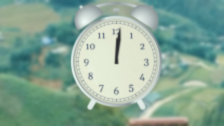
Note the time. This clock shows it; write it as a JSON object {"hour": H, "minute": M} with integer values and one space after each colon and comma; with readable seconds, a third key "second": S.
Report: {"hour": 12, "minute": 1}
